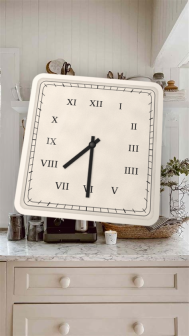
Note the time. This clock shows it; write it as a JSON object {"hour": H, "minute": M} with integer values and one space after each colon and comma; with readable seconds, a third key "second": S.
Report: {"hour": 7, "minute": 30}
